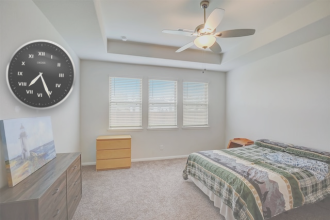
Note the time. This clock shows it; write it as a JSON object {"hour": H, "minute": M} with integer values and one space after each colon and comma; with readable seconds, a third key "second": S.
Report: {"hour": 7, "minute": 26}
